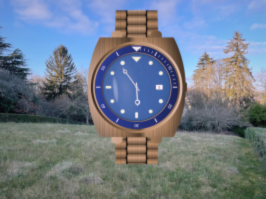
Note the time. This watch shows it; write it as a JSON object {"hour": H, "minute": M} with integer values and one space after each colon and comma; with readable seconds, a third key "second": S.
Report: {"hour": 5, "minute": 54}
